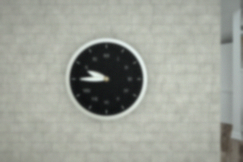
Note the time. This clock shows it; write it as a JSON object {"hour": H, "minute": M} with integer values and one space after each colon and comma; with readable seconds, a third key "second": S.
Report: {"hour": 9, "minute": 45}
